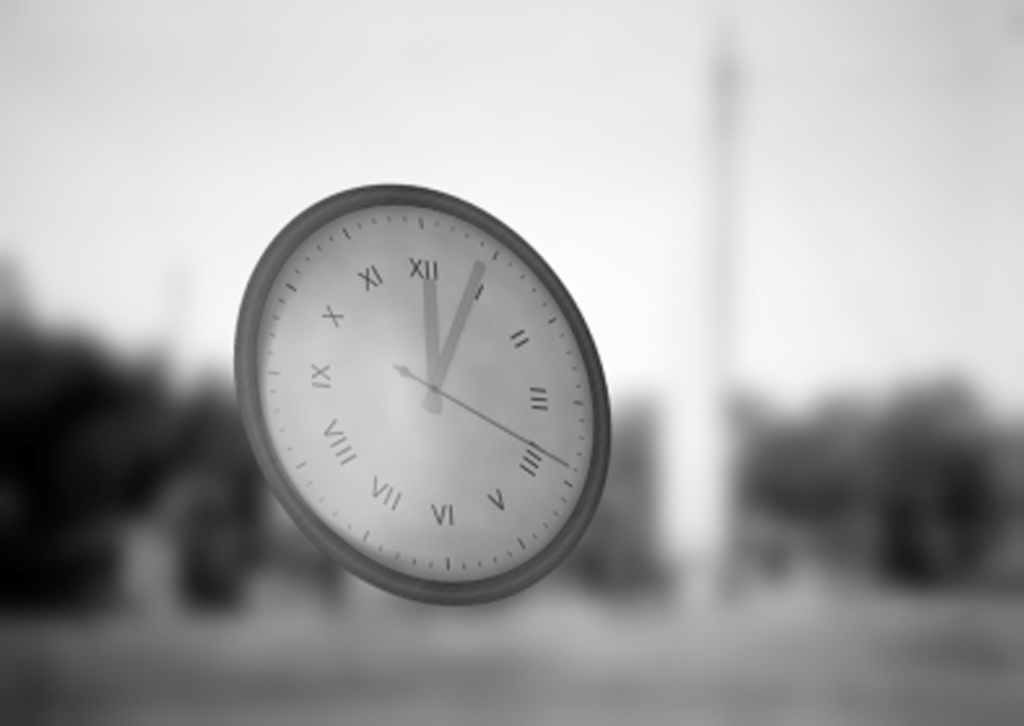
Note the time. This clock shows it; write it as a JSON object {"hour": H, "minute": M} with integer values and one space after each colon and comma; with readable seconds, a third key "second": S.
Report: {"hour": 12, "minute": 4, "second": 19}
